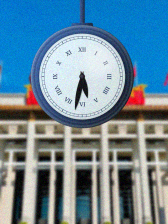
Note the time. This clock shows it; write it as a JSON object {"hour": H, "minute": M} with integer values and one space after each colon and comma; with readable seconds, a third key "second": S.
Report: {"hour": 5, "minute": 32}
